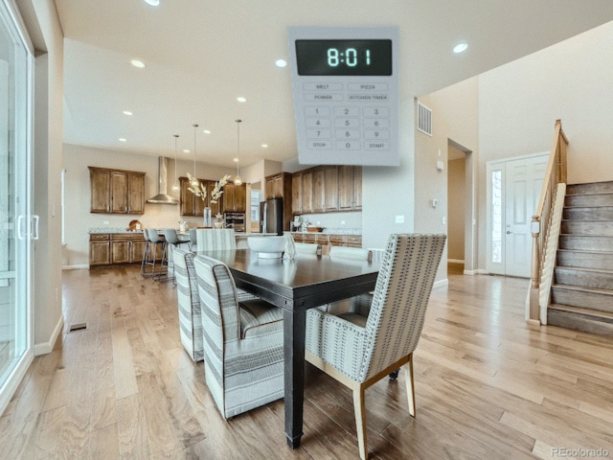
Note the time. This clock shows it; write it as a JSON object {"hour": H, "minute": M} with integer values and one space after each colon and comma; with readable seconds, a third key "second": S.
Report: {"hour": 8, "minute": 1}
